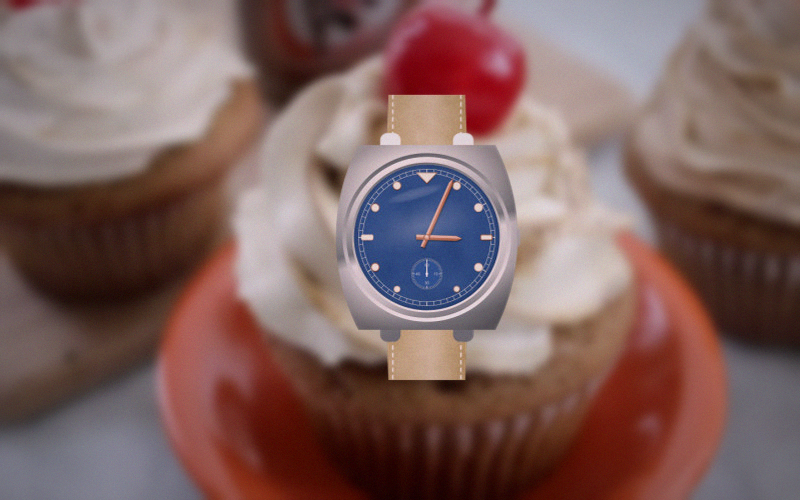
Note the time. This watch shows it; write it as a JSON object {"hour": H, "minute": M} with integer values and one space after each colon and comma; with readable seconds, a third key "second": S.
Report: {"hour": 3, "minute": 4}
